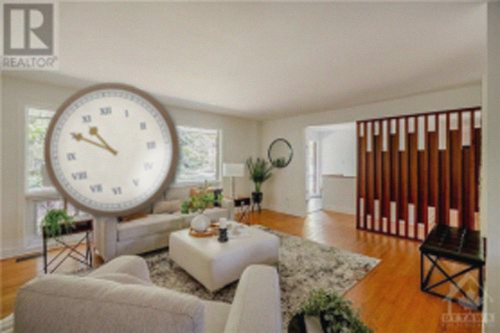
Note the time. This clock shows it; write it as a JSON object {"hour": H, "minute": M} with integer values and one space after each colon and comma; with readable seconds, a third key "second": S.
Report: {"hour": 10, "minute": 50}
